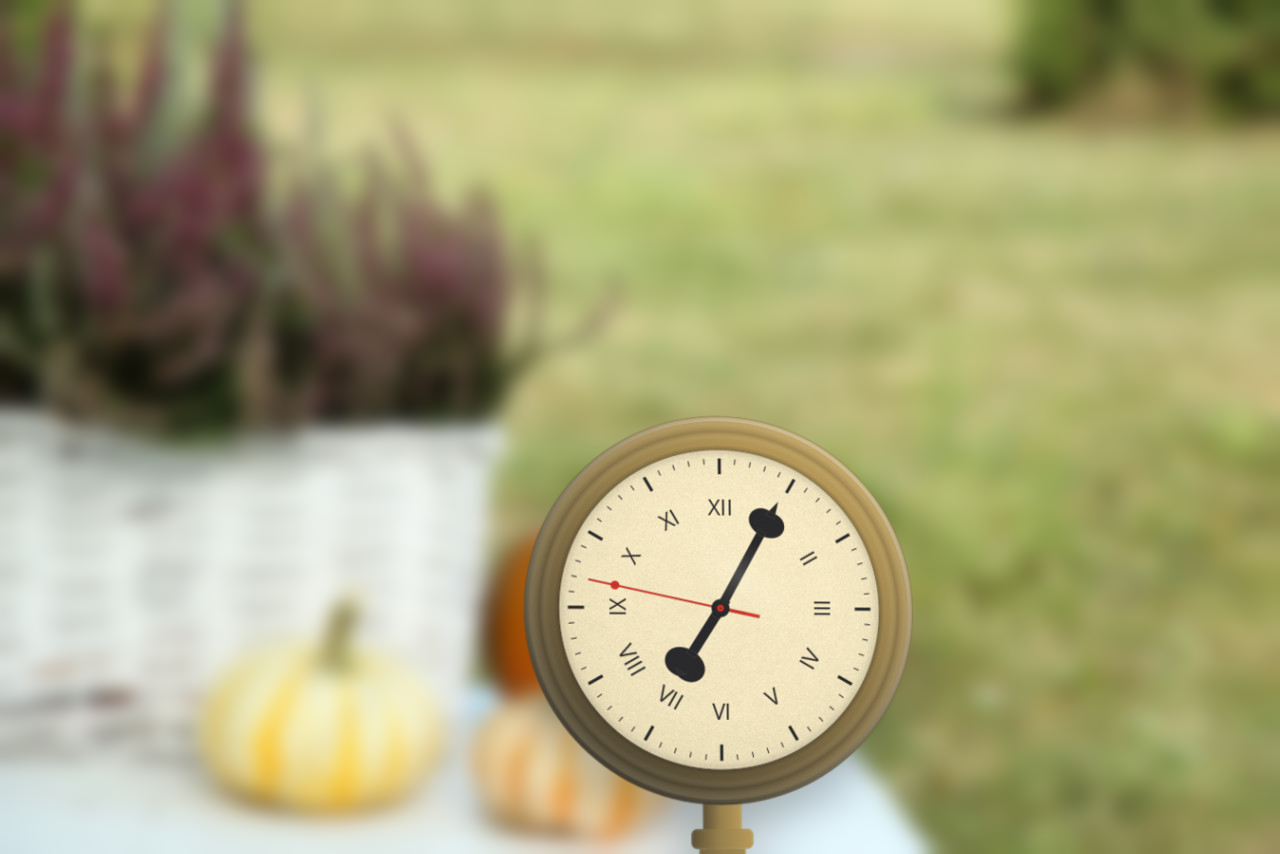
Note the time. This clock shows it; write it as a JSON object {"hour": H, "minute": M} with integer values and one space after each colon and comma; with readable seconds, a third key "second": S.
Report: {"hour": 7, "minute": 4, "second": 47}
